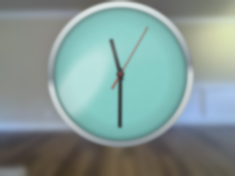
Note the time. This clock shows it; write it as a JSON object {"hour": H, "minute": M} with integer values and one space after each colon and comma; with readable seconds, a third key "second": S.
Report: {"hour": 11, "minute": 30, "second": 5}
